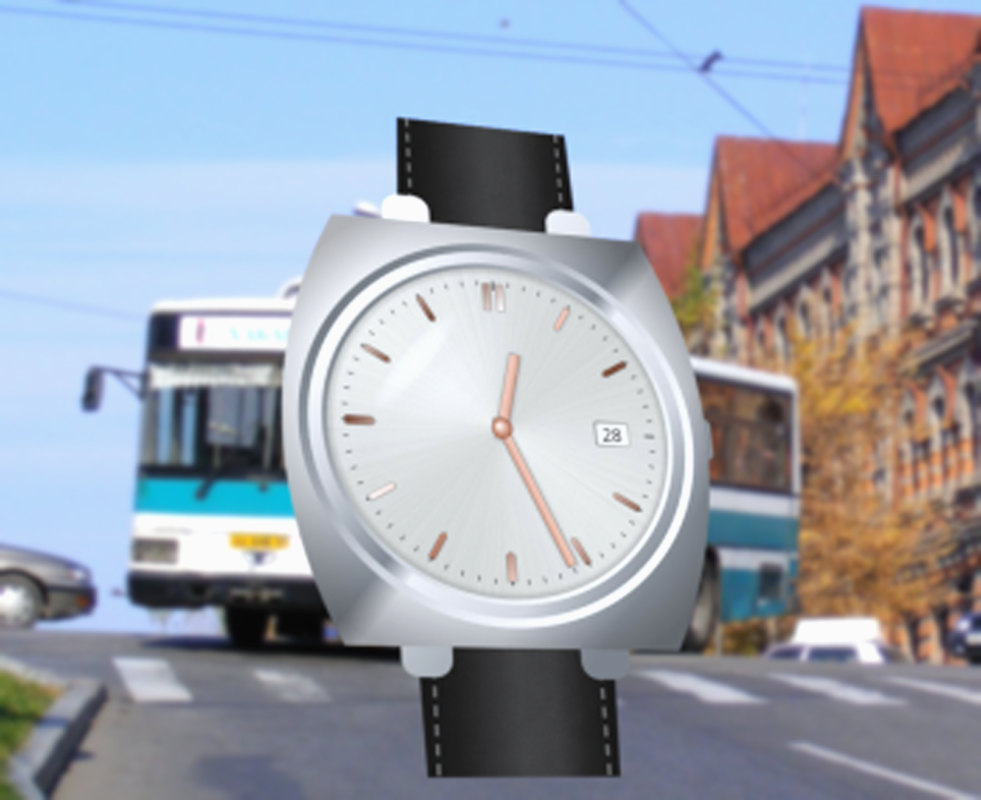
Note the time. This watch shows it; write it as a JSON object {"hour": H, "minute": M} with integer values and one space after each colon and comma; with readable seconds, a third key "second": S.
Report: {"hour": 12, "minute": 26}
